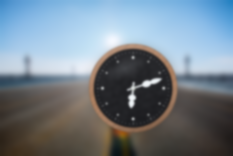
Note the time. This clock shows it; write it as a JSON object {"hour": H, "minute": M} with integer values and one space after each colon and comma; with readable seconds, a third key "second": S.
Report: {"hour": 6, "minute": 12}
